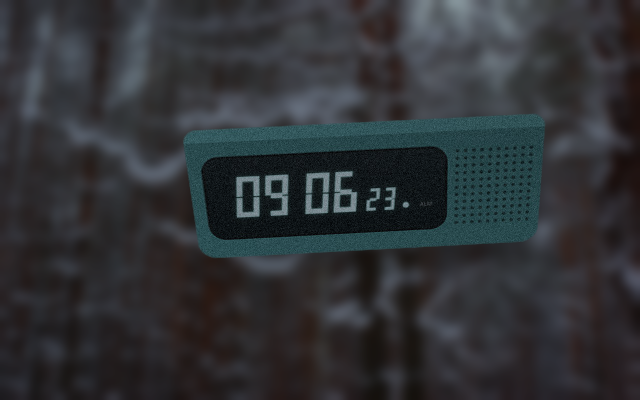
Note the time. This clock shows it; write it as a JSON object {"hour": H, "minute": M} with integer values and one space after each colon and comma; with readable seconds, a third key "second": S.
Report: {"hour": 9, "minute": 6, "second": 23}
